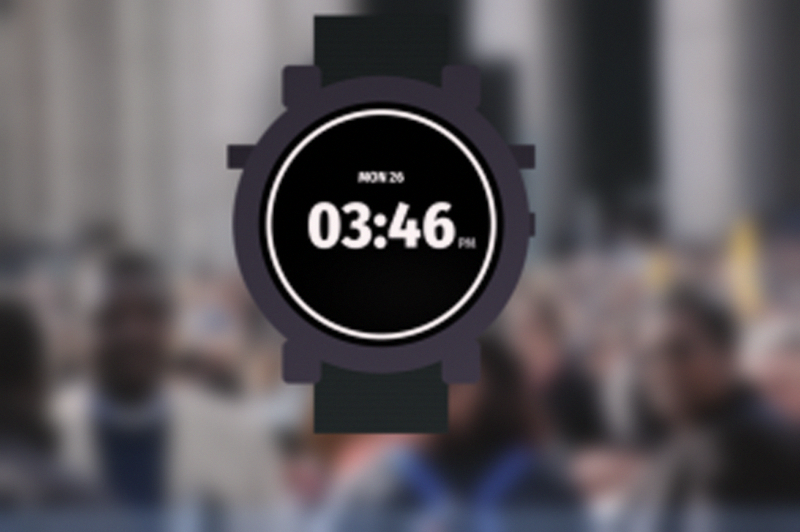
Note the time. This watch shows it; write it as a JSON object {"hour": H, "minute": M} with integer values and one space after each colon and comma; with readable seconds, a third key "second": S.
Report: {"hour": 3, "minute": 46}
